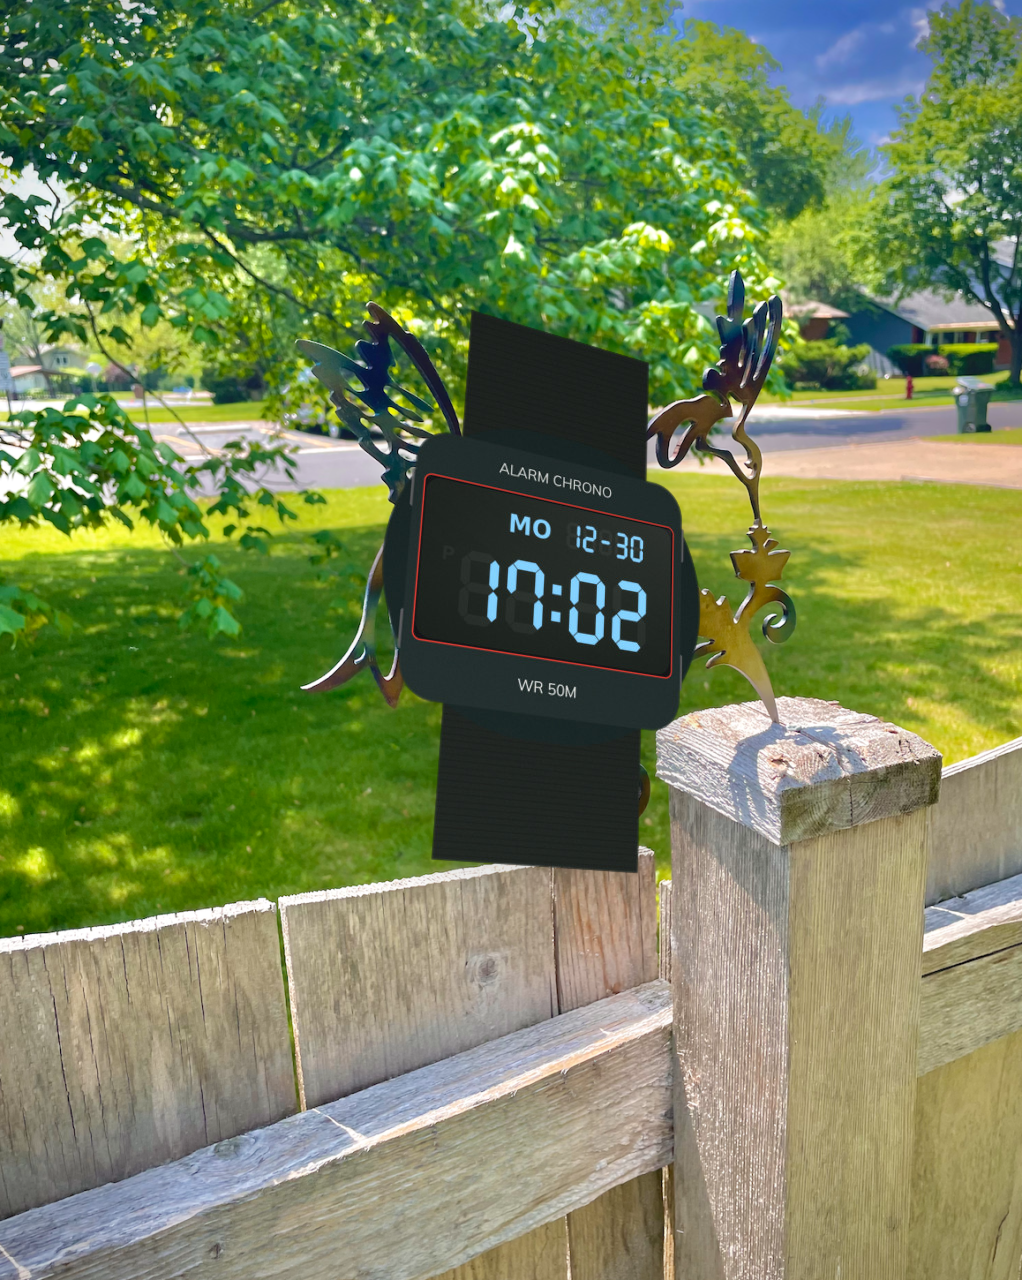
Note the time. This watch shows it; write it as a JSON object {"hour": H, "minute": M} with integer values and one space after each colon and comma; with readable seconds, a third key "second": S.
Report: {"hour": 17, "minute": 2}
